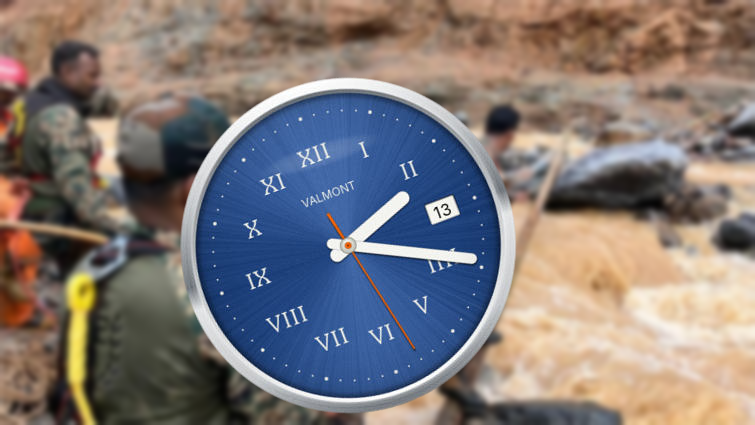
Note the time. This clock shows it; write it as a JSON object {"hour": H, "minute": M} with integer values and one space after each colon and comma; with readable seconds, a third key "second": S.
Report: {"hour": 2, "minute": 19, "second": 28}
